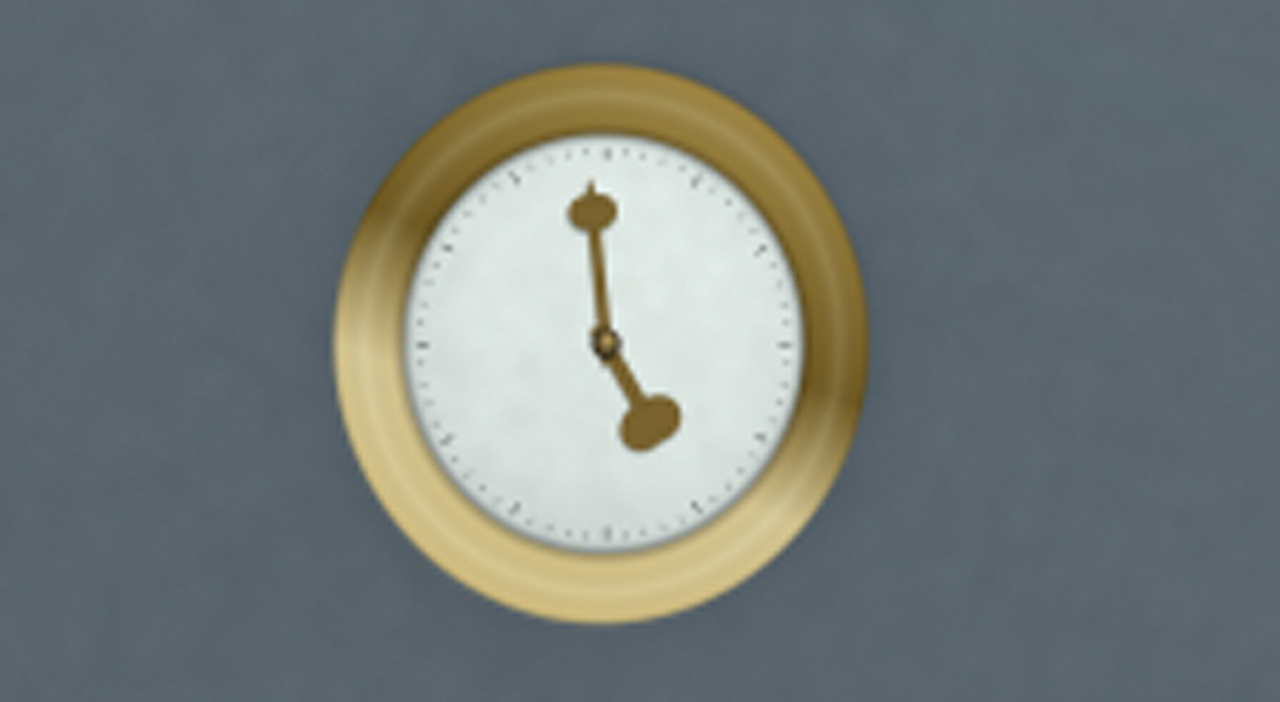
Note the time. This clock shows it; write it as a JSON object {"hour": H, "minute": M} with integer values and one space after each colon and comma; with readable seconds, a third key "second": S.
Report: {"hour": 4, "minute": 59}
